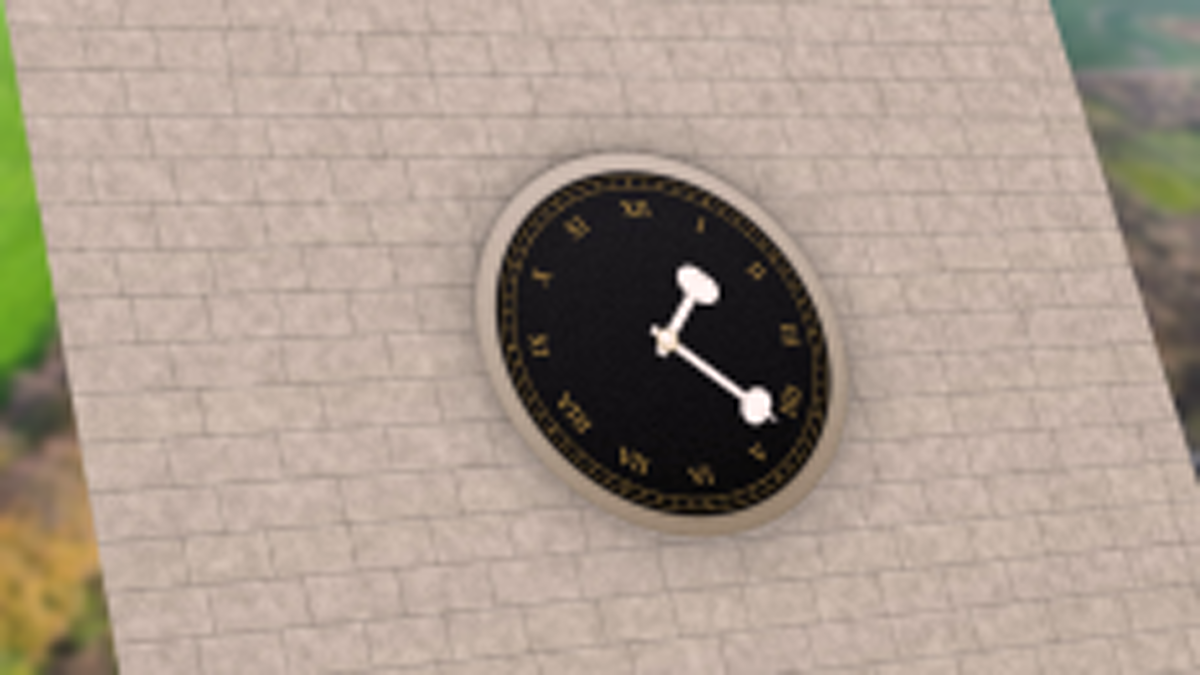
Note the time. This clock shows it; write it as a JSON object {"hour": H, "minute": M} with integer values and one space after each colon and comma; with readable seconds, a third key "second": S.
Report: {"hour": 1, "minute": 22}
